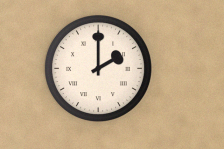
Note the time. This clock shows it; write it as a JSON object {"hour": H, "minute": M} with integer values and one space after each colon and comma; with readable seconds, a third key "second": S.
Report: {"hour": 2, "minute": 0}
